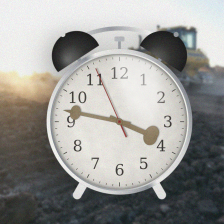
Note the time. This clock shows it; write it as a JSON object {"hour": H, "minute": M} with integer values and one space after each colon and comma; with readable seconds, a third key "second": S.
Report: {"hour": 3, "minute": 46, "second": 56}
